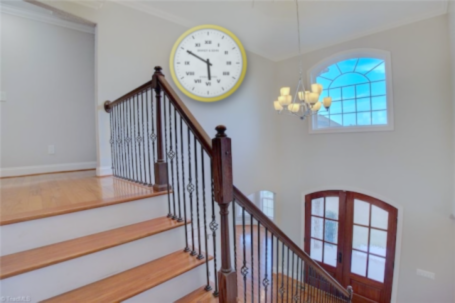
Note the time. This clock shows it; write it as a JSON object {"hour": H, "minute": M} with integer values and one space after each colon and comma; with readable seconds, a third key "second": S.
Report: {"hour": 5, "minute": 50}
